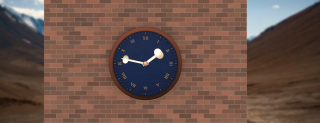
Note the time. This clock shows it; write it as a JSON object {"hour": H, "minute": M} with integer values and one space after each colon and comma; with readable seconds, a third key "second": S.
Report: {"hour": 1, "minute": 47}
